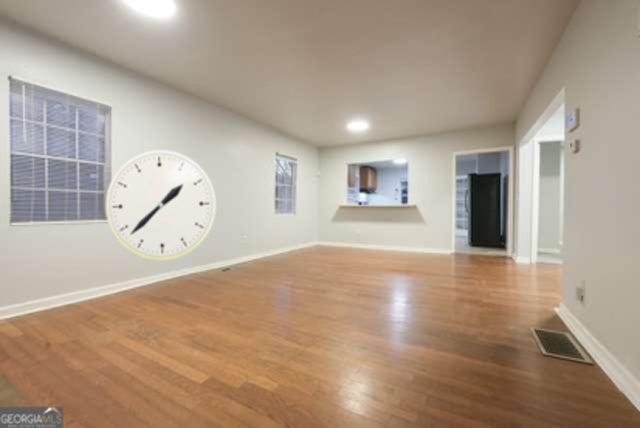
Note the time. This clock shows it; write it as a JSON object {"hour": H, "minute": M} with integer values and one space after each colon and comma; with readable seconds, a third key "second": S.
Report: {"hour": 1, "minute": 38}
